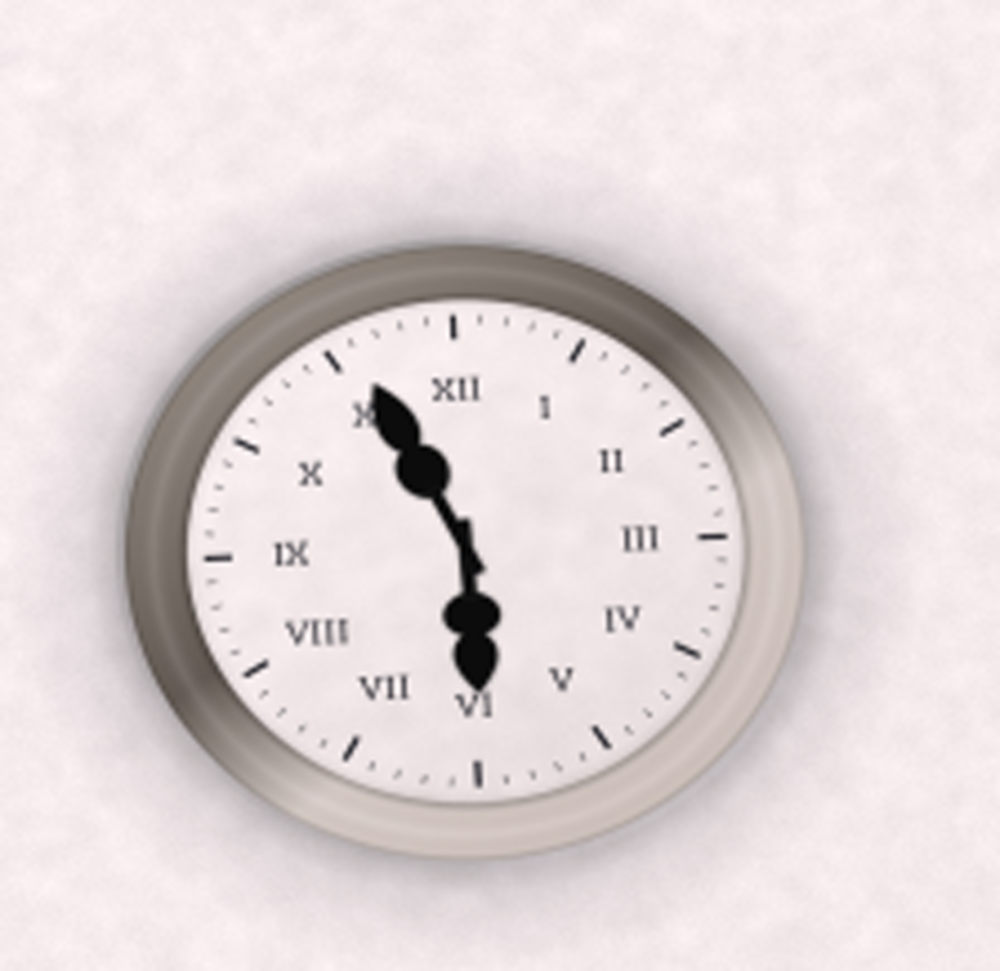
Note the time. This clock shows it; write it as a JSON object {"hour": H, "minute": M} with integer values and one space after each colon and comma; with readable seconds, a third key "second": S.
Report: {"hour": 5, "minute": 56}
